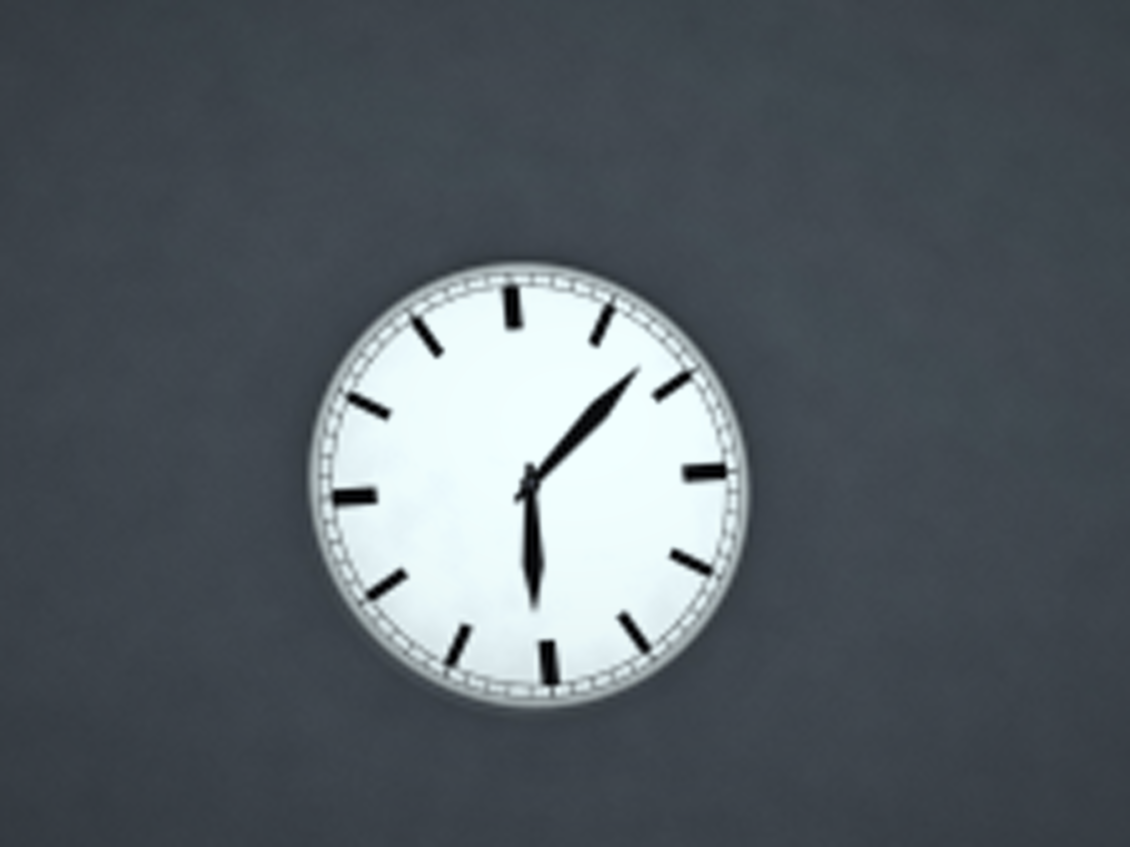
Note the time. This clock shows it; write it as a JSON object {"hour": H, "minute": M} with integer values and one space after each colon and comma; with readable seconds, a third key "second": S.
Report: {"hour": 6, "minute": 8}
